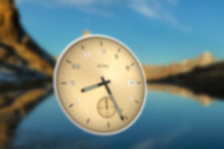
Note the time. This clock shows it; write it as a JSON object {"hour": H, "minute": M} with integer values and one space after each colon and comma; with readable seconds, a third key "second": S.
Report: {"hour": 8, "minute": 26}
